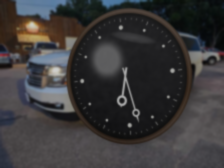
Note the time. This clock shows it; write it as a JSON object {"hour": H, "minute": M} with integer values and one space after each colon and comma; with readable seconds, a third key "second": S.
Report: {"hour": 6, "minute": 28}
